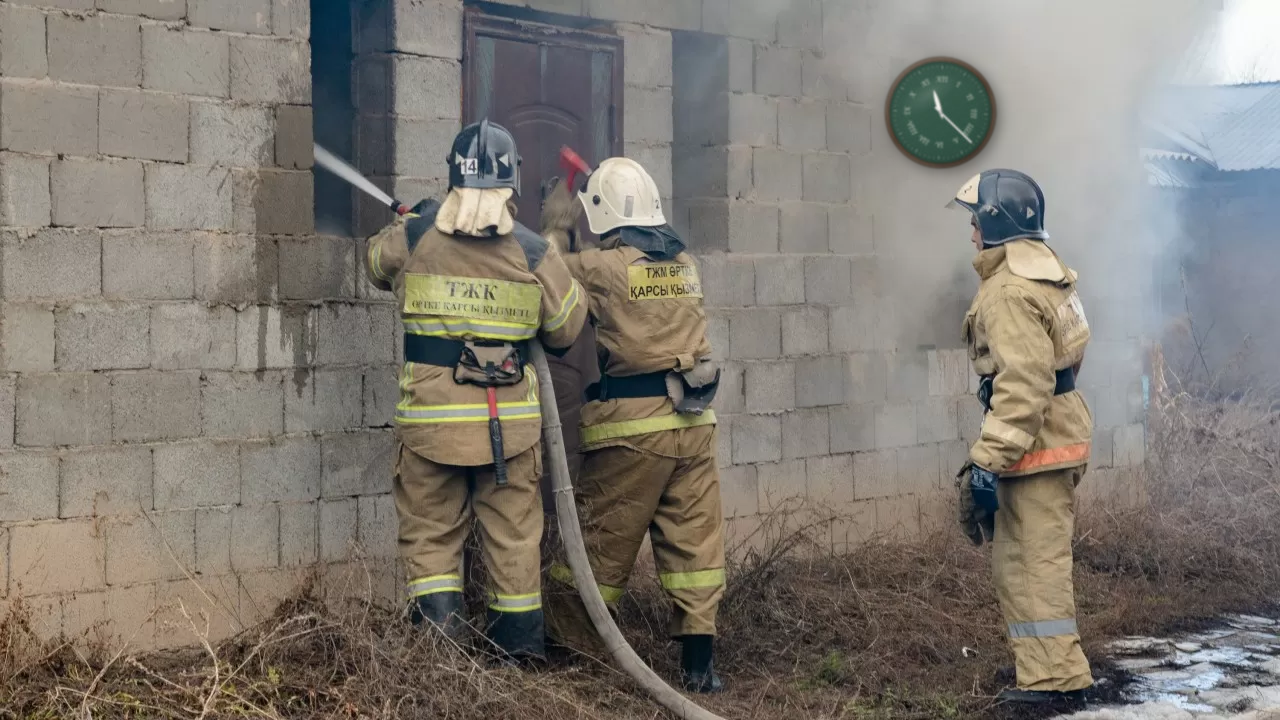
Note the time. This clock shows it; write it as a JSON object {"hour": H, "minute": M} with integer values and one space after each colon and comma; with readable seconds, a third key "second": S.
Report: {"hour": 11, "minute": 22}
